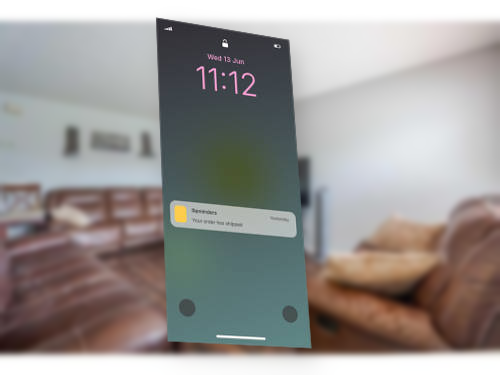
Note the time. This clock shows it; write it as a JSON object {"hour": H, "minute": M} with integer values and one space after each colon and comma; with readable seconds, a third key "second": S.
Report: {"hour": 11, "minute": 12}
